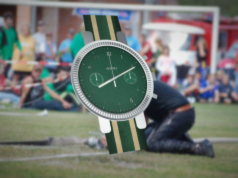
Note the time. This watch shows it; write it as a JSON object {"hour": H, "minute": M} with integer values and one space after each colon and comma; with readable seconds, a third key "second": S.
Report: {"hour": 8, "minute": 11}
